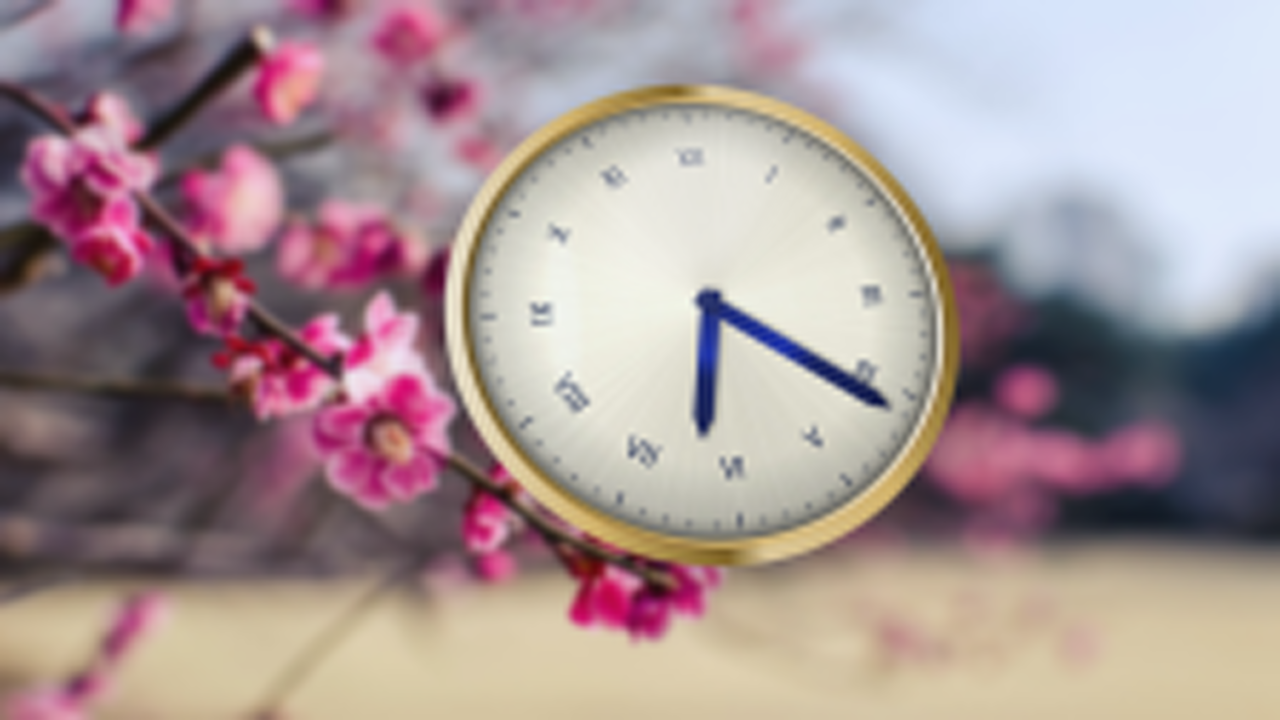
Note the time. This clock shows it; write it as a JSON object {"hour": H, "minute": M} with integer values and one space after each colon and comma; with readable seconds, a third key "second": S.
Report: {"hour": 6, "minute": 21}
